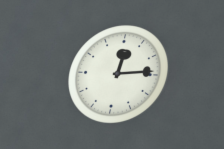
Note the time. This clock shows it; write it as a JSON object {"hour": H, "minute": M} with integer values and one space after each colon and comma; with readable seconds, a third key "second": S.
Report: {"hour": 12, "minute": 14}
